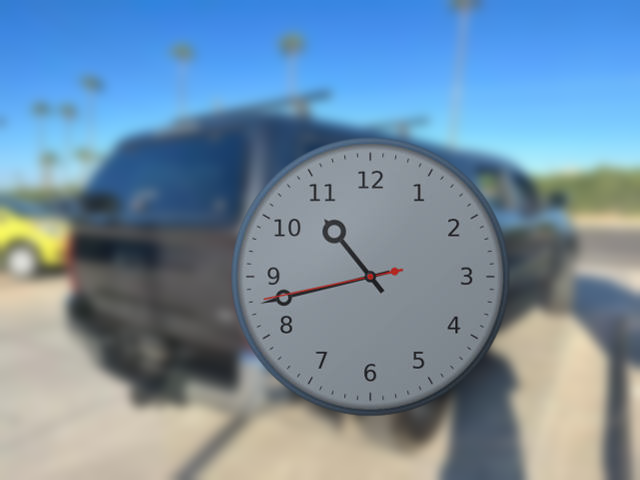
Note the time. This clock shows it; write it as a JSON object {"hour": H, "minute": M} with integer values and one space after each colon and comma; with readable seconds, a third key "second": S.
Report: {"hour": 10, "minute": 42, "second": 43}
